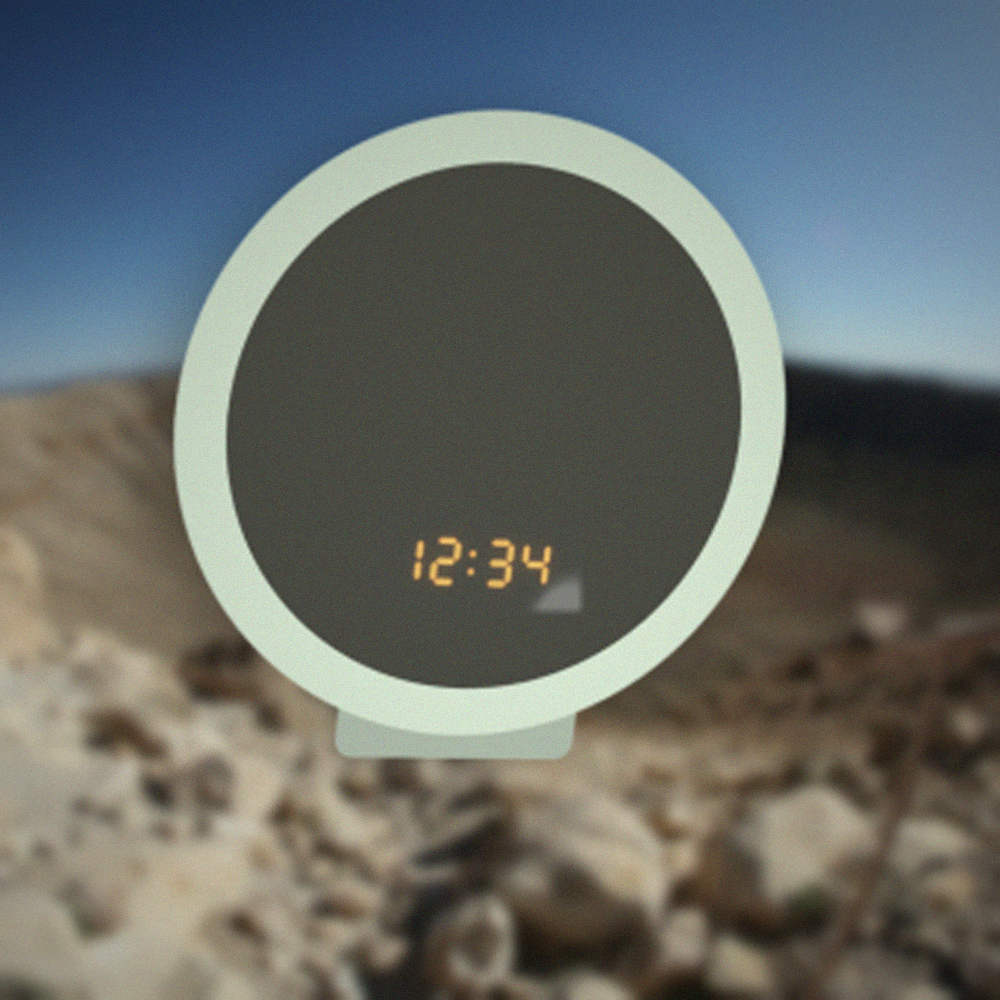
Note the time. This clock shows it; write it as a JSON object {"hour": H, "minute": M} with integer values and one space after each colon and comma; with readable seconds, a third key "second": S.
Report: {"hour": 12, "minute": 34}
